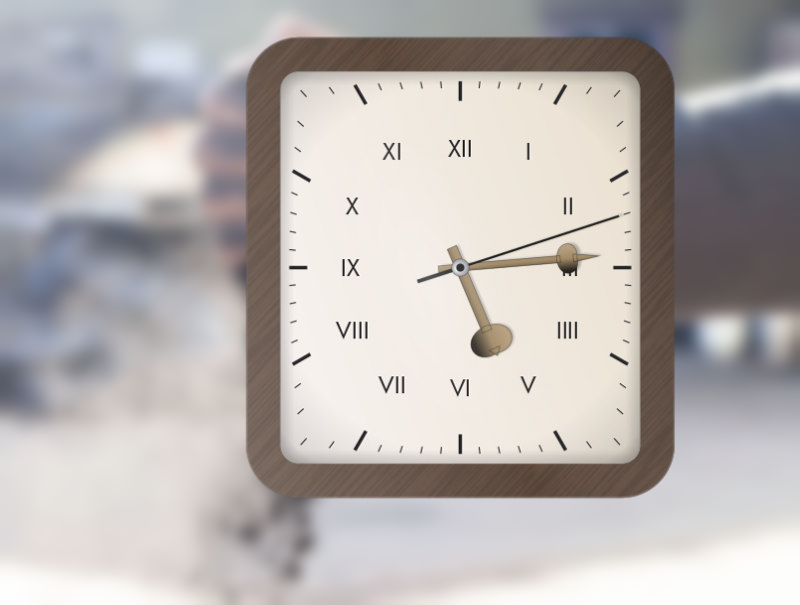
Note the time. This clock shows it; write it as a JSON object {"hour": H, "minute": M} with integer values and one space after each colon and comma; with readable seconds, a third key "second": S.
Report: {"hour": 5, "minute": 14, "second": 12}
